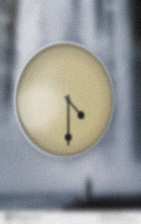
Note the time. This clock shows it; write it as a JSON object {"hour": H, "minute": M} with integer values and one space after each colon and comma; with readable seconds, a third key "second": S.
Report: {"hour": 4, "minute": 30}
